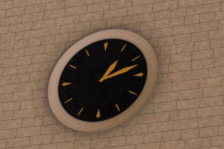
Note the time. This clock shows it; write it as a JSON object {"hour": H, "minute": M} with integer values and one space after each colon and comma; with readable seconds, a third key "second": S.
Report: {"hour": 1, "minute": 12}
